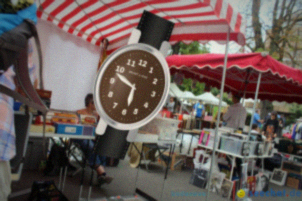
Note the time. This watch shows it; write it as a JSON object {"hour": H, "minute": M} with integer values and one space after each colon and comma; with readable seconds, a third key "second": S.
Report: {"hour": 5, "minute": 48}
